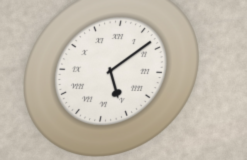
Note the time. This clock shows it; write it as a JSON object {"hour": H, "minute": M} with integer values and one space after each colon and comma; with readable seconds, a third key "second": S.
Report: {"hour": 5, "minute": 8}
